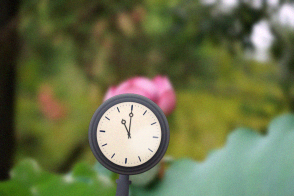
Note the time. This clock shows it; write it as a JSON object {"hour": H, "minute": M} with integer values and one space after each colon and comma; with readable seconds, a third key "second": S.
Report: {"hour": 11, "minute": 0}
